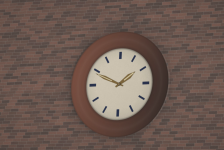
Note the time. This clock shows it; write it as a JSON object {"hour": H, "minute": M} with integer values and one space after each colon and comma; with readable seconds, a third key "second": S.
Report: {"hour": 1, "minute": 49}
